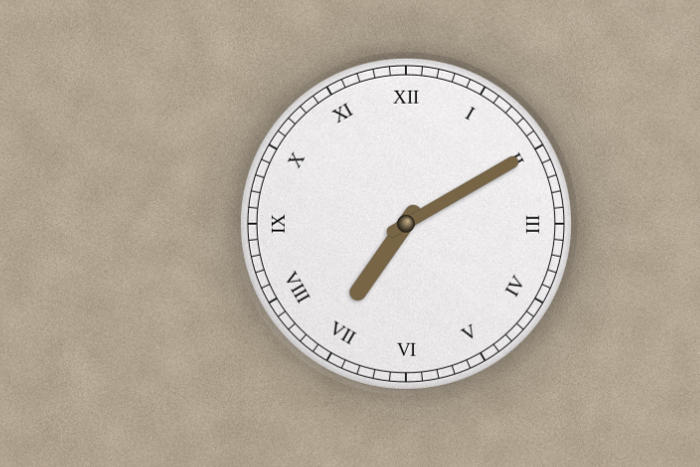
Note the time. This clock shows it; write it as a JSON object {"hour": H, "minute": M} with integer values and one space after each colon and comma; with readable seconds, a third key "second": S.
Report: {"hour": 7, "minute": 10}
